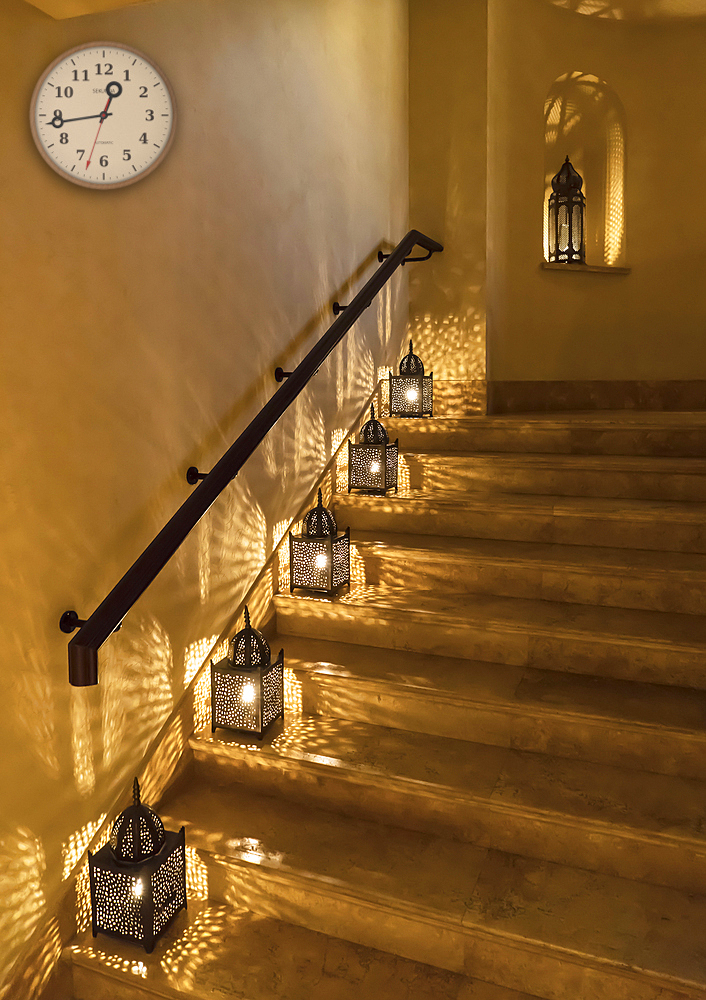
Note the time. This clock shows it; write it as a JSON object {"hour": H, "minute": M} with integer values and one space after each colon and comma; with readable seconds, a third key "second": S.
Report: {"hour": 12, "minute": 43, "second": 33}
